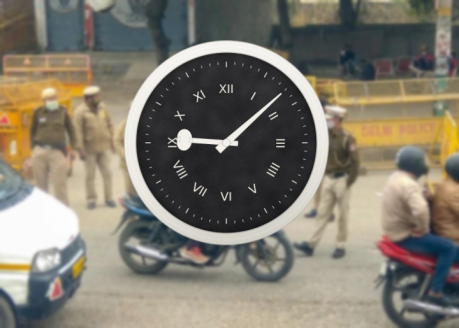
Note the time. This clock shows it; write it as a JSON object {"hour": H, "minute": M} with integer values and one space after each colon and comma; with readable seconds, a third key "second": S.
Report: {"hour": 9, "minute": 8}
